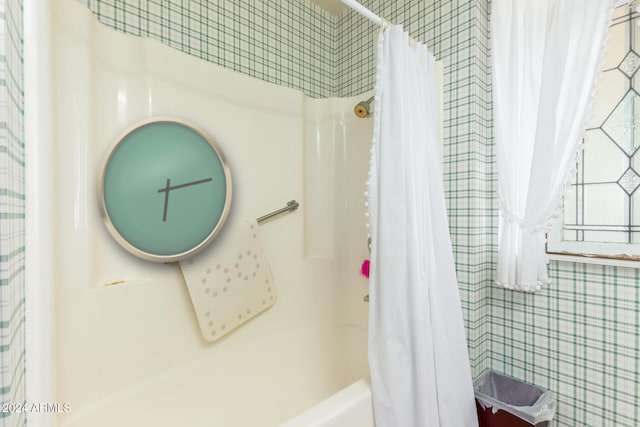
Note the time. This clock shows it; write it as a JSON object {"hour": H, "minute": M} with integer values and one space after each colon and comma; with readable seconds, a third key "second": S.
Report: {"hour": 6, "minute": 13}
